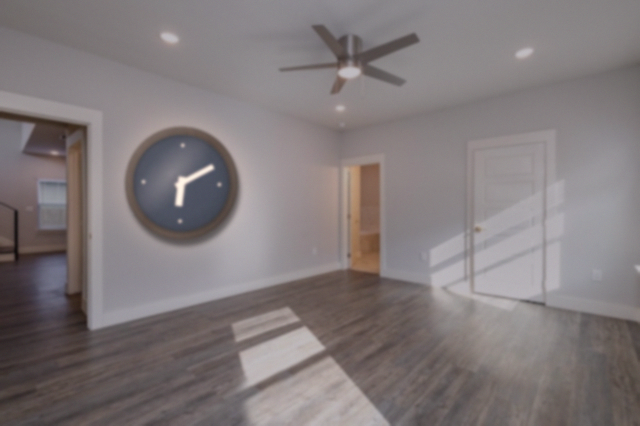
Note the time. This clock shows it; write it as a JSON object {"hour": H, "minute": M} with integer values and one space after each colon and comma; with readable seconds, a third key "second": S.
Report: {"hour": 6, "minute": 10}
